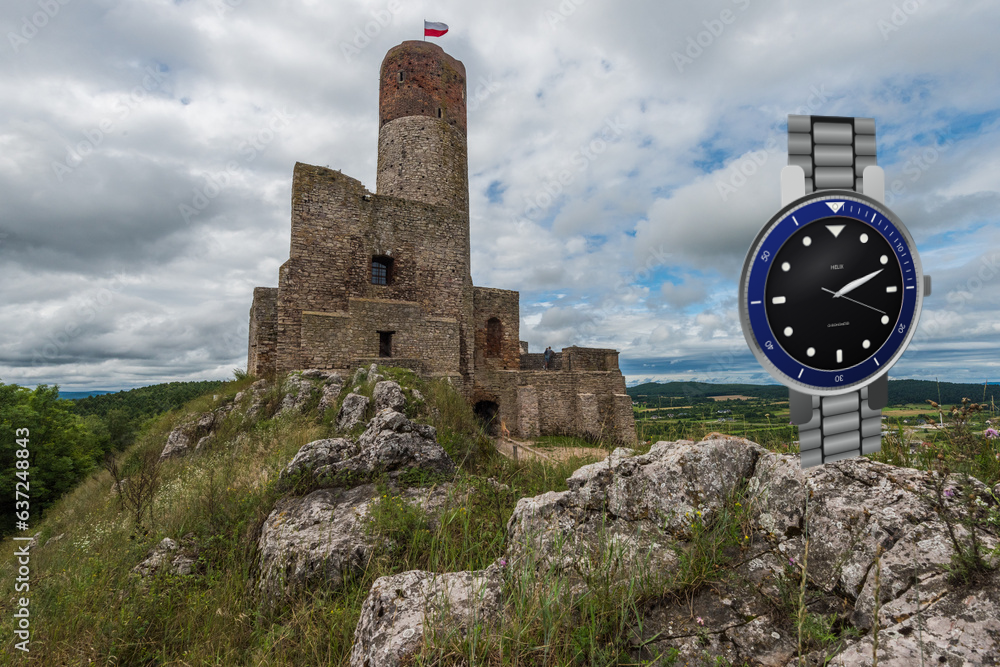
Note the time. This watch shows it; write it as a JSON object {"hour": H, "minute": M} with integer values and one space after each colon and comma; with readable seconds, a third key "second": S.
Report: {"hour": 2, "minute": 11, "second": 19}
